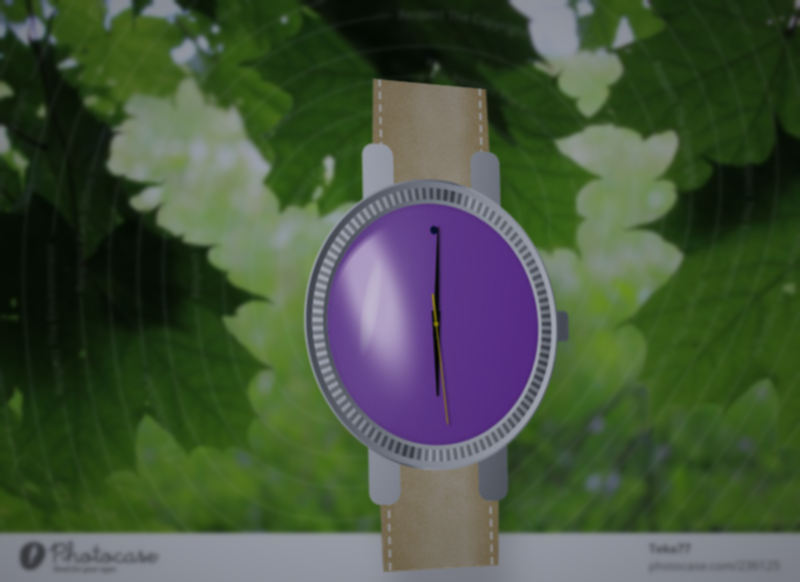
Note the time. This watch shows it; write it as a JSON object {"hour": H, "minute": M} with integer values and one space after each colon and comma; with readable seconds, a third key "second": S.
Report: {"hour": 6, "minute": 0, "second": 29}
